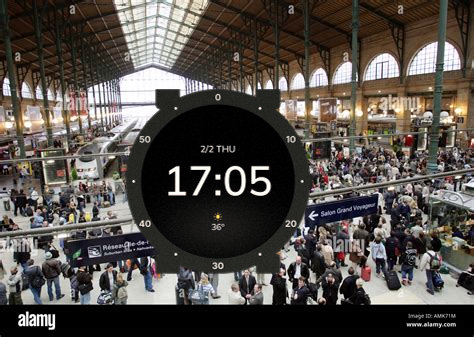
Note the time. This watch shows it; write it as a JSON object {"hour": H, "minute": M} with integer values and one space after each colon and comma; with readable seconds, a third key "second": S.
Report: {"hour": 17, "minute": 5}
